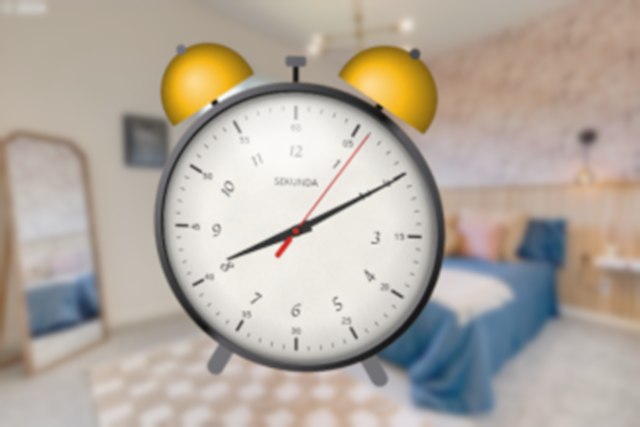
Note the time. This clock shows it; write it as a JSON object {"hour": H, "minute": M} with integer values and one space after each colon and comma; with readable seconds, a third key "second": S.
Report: {"hour": 8, "minute": 10, "second": 6}
